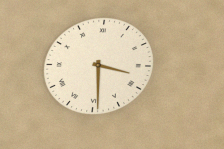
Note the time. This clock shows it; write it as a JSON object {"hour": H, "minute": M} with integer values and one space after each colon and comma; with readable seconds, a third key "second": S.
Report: {"hour": 3, "minute": 29}
